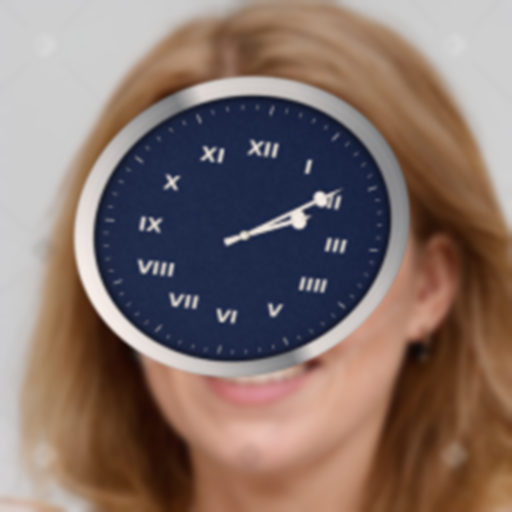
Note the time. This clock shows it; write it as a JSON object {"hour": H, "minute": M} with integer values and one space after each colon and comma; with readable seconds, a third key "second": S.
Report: {"hour": 2, "minute": 9}
